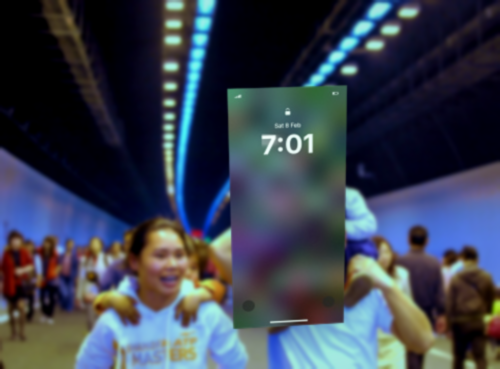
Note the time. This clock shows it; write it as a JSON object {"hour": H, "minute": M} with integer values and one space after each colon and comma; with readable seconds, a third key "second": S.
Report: {"hour": 7, "minute": 1}
